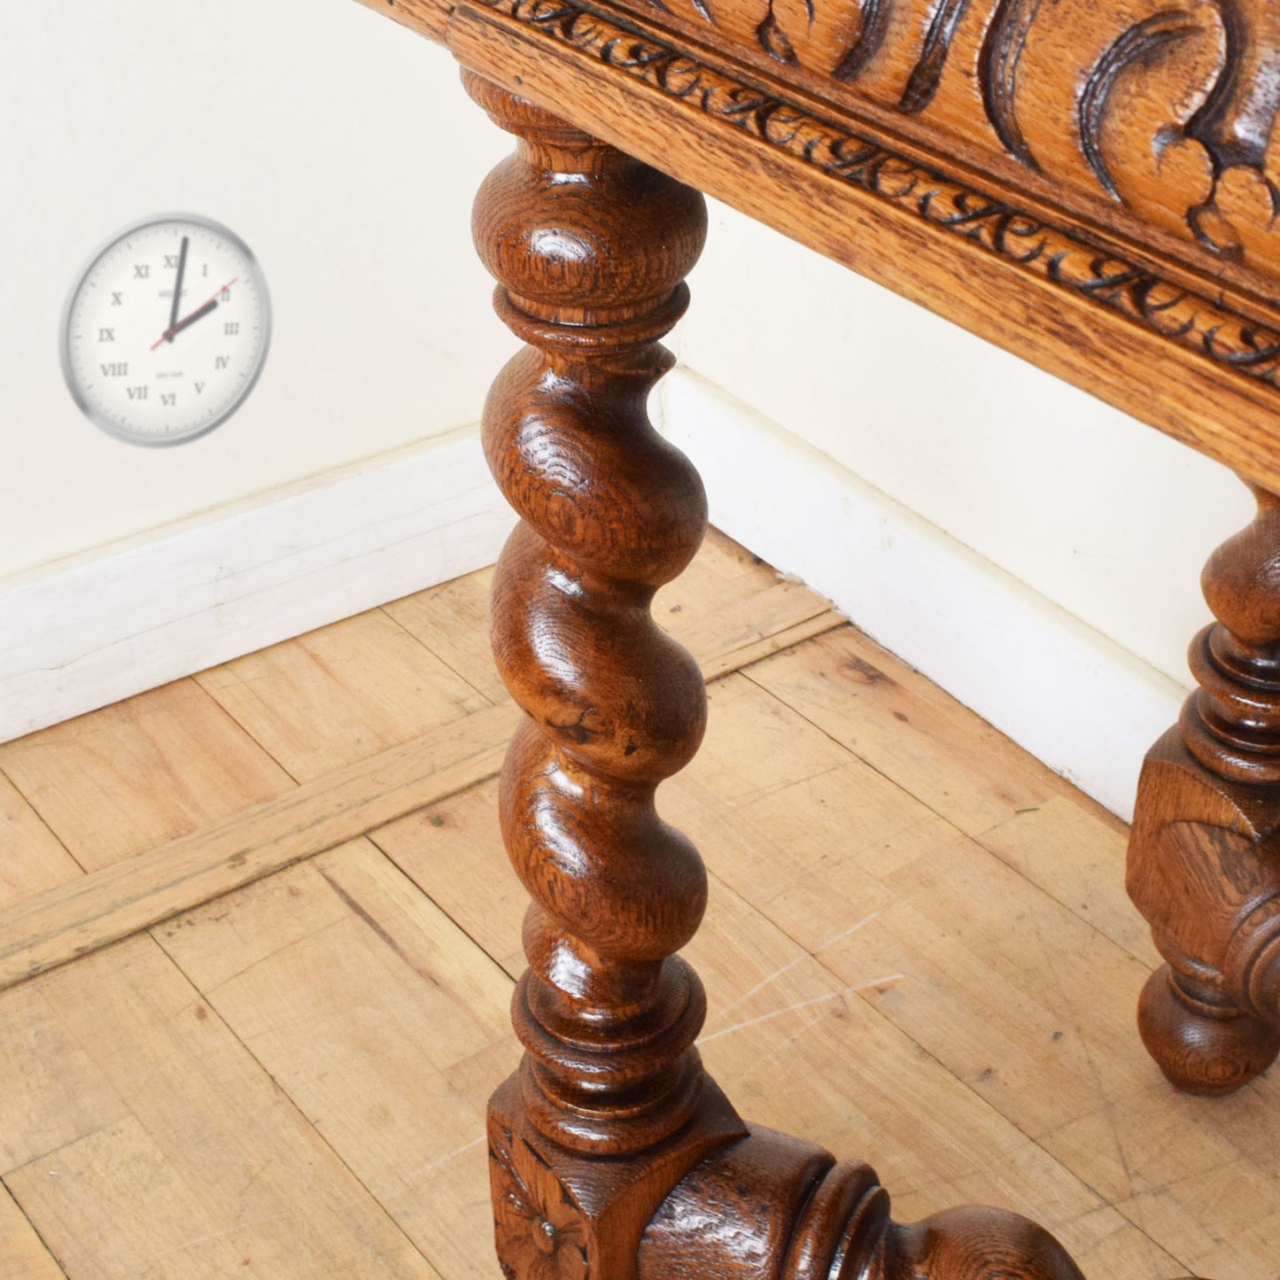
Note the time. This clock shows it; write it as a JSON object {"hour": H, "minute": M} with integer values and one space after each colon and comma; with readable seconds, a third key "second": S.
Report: {"hour": 2, "minute": 1, "second": 9}
